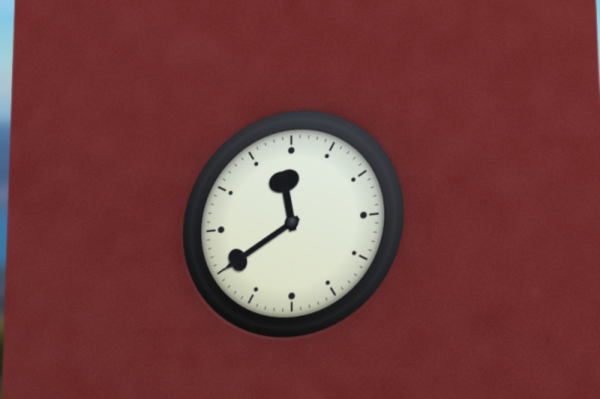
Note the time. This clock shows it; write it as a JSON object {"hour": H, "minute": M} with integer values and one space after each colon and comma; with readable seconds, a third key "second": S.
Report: {"hour": 11, "minute": 40}
